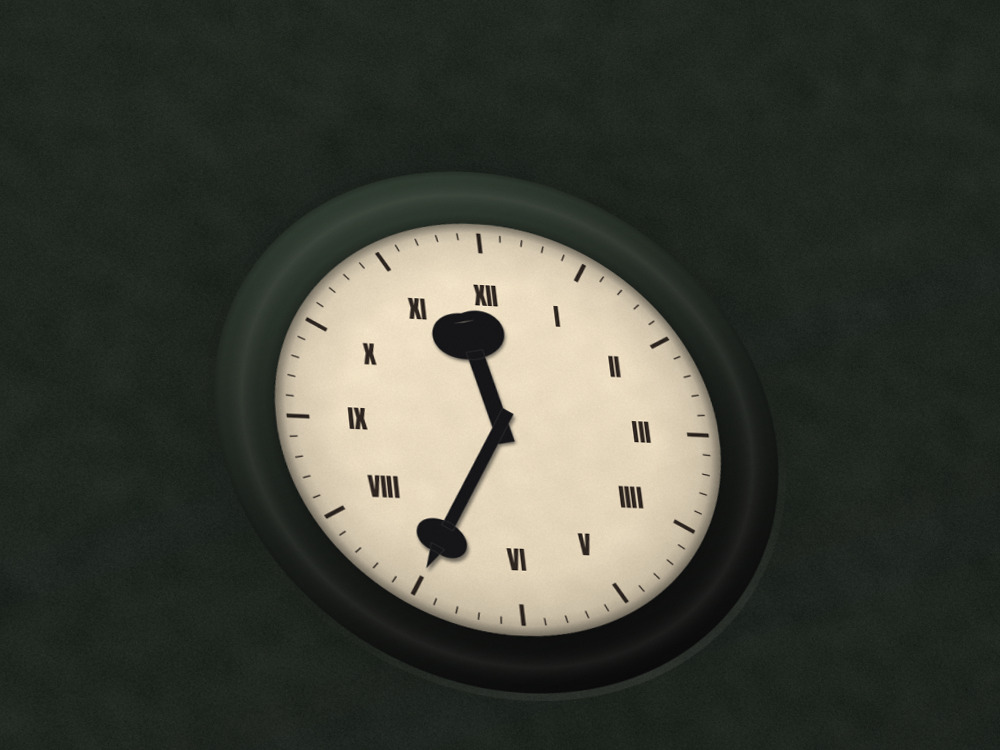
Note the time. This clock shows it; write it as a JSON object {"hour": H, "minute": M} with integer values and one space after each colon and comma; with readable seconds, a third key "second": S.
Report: {"hour": 11, "minute": 35}
